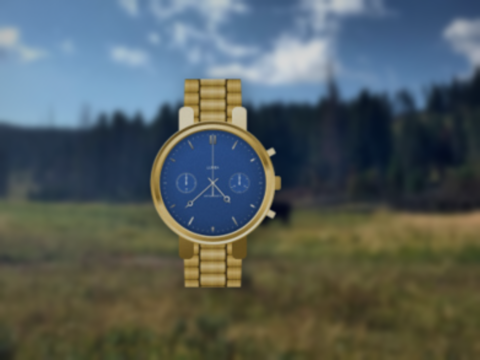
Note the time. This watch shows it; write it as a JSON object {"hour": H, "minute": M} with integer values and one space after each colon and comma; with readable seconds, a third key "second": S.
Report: {"hour": 4, "minute": 38}
